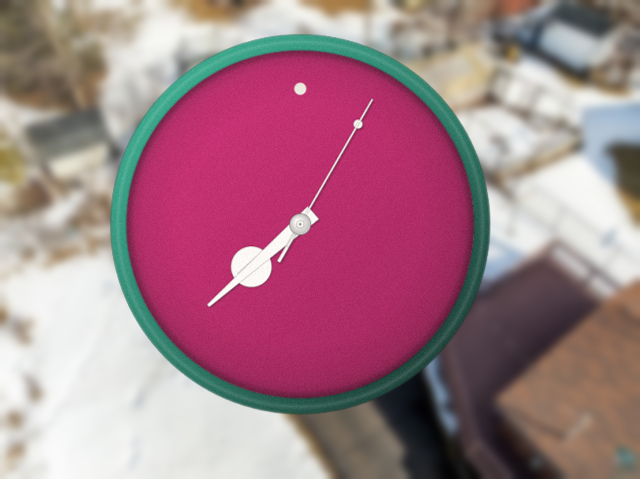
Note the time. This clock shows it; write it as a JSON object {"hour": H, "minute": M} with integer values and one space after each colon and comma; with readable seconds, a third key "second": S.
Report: {"hour": 7, "minute": 38, "second": 5}
